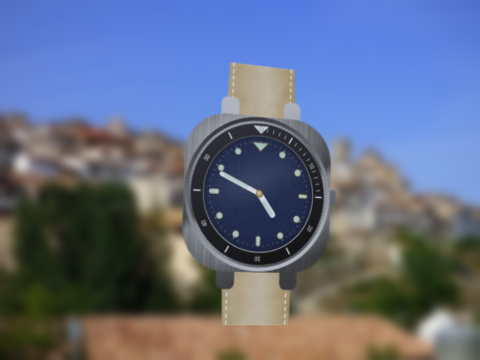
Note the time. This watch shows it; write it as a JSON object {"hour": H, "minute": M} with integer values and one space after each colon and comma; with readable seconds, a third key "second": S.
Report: {"hour": 4, "minute": 49}
